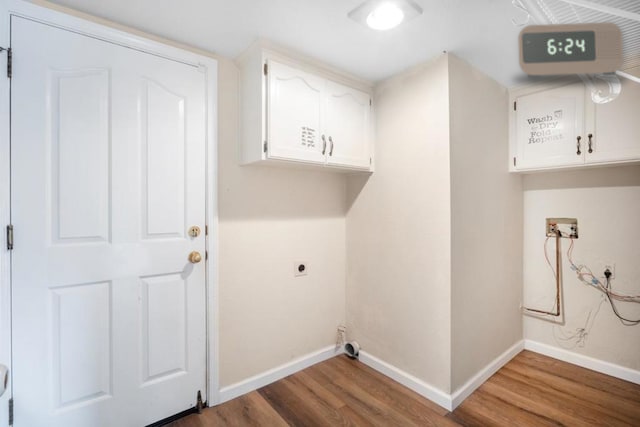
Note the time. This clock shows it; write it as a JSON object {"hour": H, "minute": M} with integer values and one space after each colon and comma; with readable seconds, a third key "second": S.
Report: {"hour": 6, "minute": 24}
